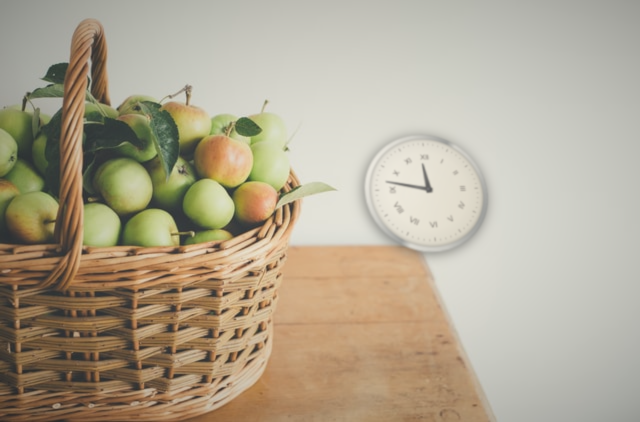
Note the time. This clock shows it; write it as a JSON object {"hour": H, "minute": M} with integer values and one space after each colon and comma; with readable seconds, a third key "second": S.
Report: {"hour": 11, "minute": 47}
